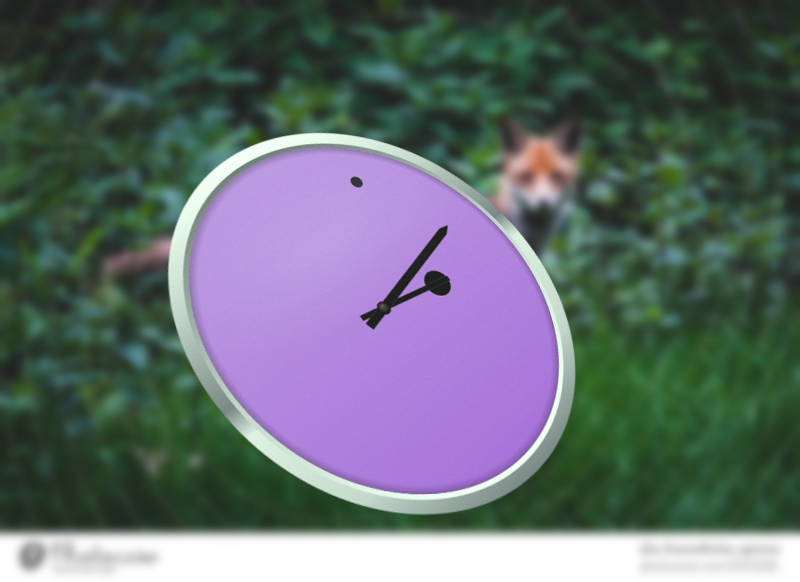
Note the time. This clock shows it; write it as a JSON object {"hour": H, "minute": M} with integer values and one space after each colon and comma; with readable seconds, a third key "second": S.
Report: {"hour": 2, "minute": 7}
